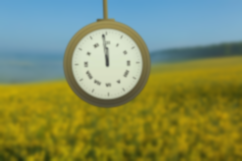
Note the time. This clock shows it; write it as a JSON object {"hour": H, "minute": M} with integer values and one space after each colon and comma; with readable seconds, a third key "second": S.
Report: {"hour": 11, "minute": 59}
